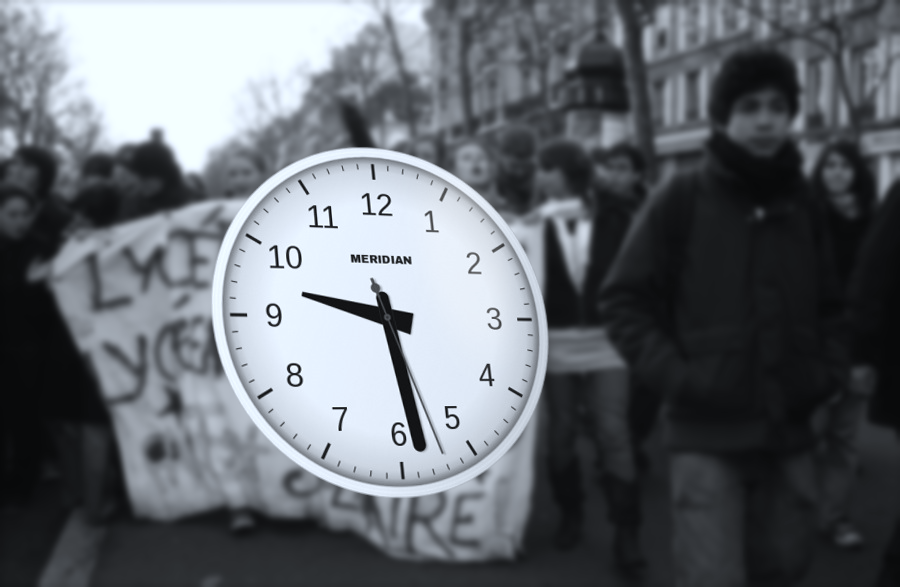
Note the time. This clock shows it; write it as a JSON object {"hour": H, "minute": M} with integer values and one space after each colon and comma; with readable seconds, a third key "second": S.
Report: {"hour": 9, "minute": 28, "second": 27}
